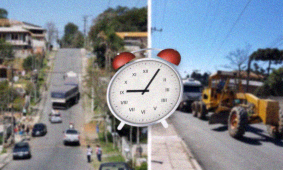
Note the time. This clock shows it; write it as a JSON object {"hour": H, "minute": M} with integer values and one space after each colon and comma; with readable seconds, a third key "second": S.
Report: {"hour": 9, "minute": 5}
